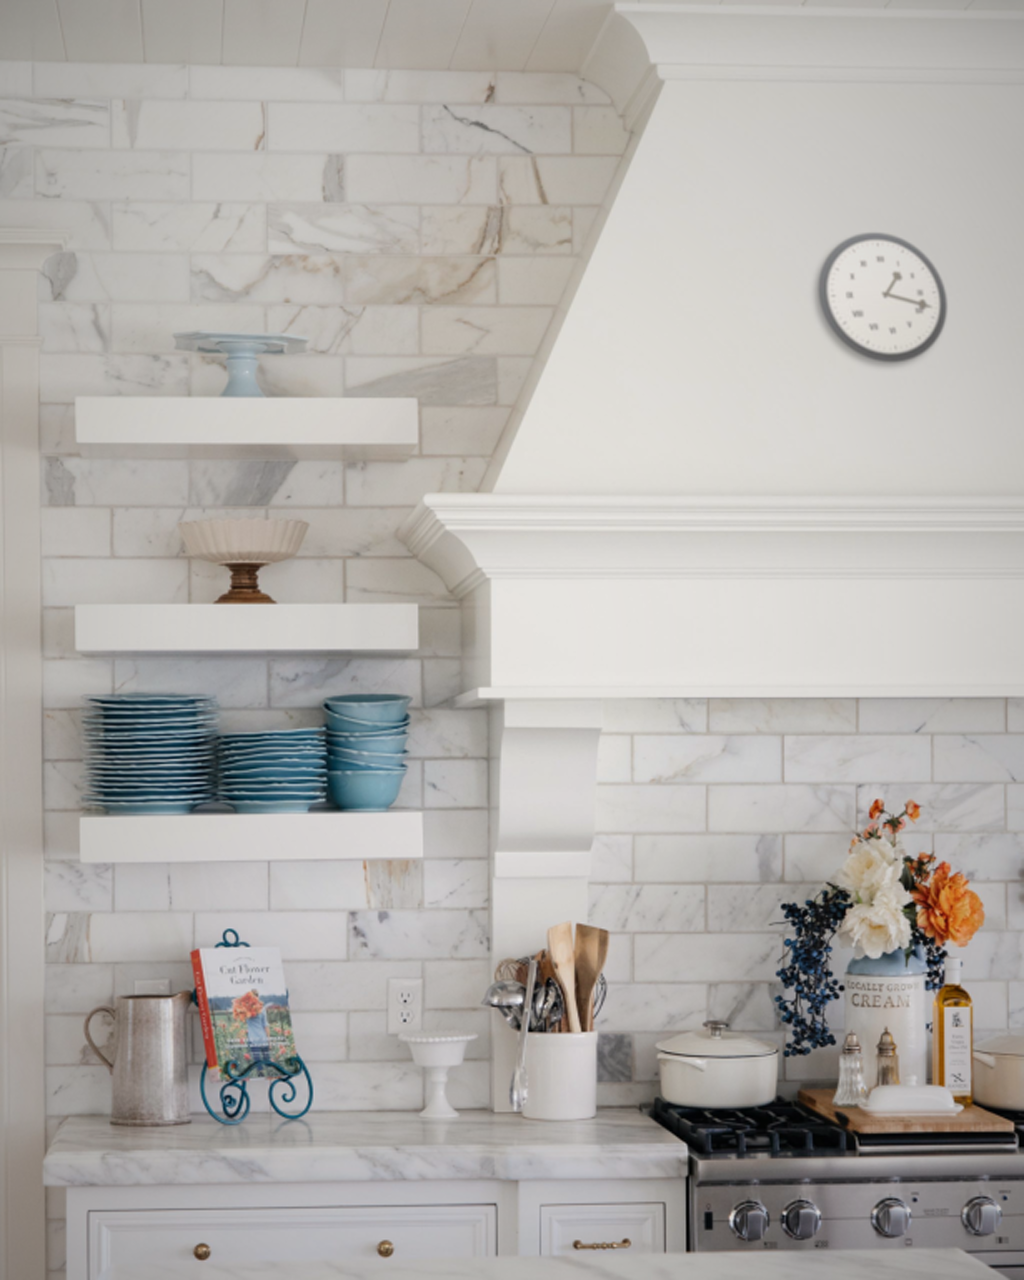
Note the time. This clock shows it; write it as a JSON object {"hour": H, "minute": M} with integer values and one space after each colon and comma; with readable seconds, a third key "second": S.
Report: {"hour": 1, "minute": 18}
